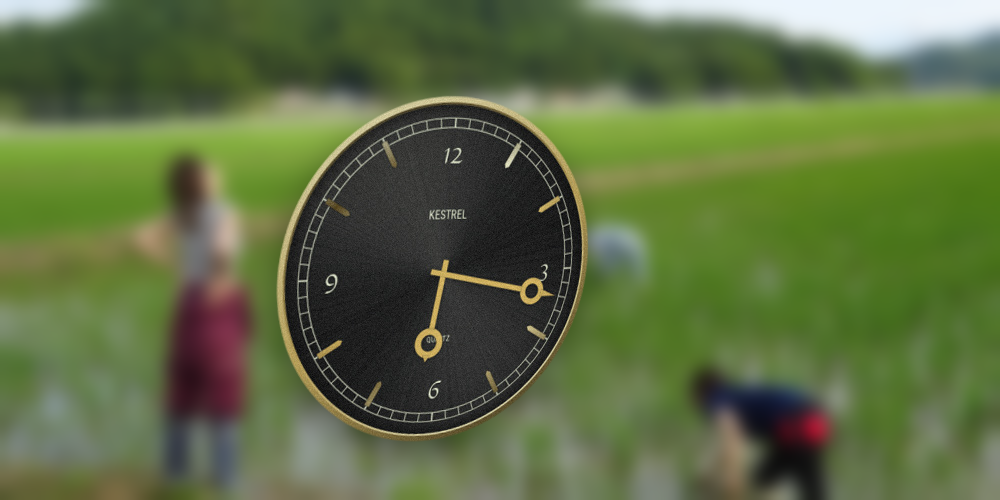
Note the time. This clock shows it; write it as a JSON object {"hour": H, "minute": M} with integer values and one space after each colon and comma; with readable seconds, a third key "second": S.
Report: {"hour": 6, "minute": 17}
